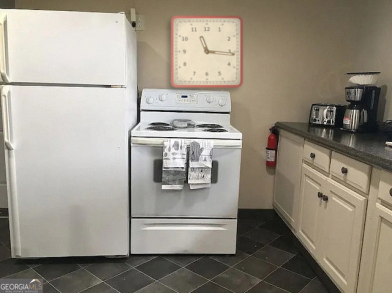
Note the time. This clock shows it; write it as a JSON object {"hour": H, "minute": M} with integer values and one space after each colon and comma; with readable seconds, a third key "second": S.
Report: {"hour": 11, "minute": 16}
